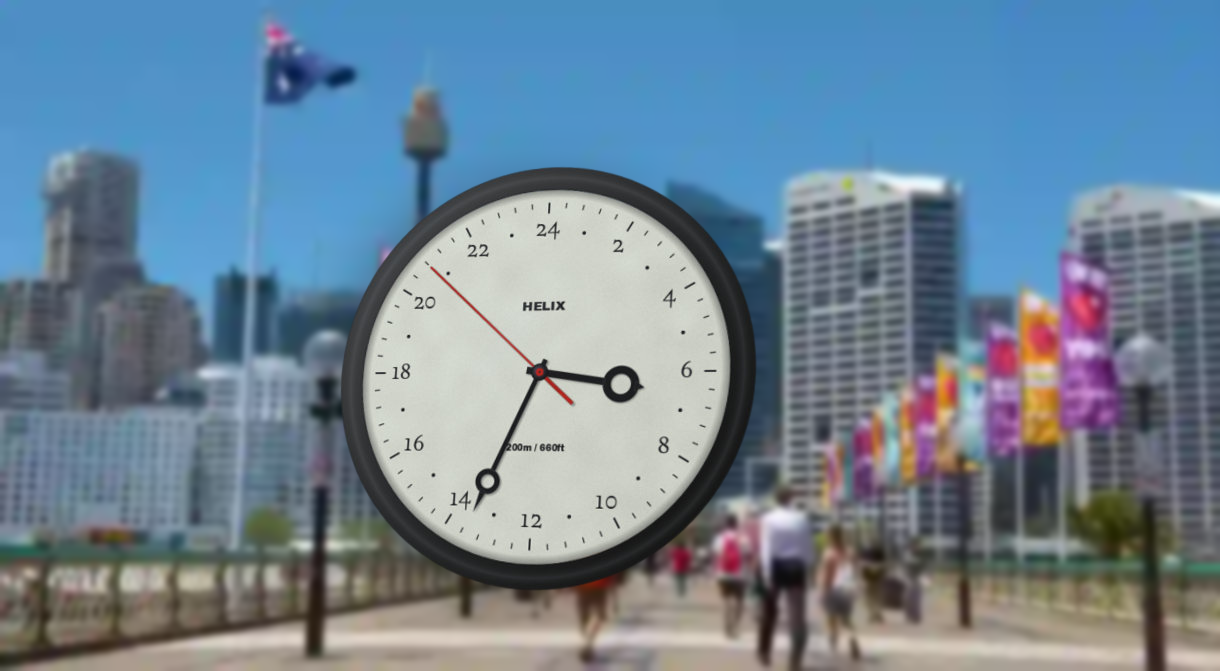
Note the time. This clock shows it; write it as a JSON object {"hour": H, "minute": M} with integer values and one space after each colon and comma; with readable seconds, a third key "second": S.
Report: {"hour": 6, "minute": 33, "second": 52}
